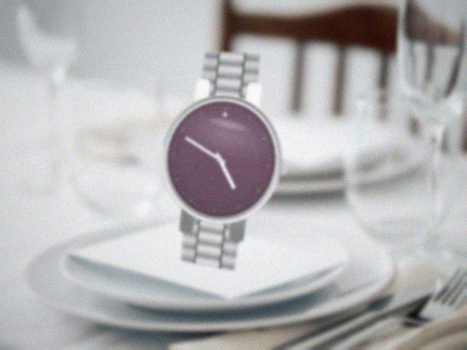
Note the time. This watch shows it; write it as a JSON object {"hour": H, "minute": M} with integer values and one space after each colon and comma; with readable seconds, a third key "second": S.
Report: {"hour": 4, "minute": 49}
